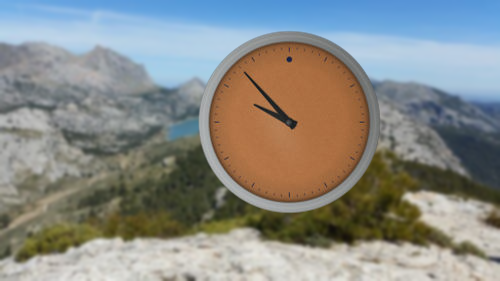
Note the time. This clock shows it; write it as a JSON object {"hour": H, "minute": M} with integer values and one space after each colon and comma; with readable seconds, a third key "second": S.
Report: {"hour": 9, "minute": 53}
